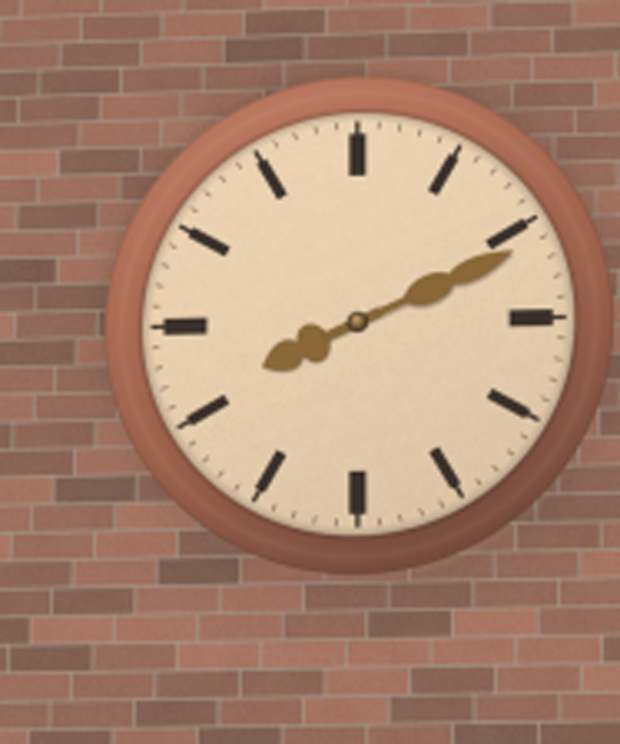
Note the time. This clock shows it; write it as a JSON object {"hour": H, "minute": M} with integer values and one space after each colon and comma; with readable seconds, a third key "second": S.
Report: {"hour": 8, "minute": 11}
